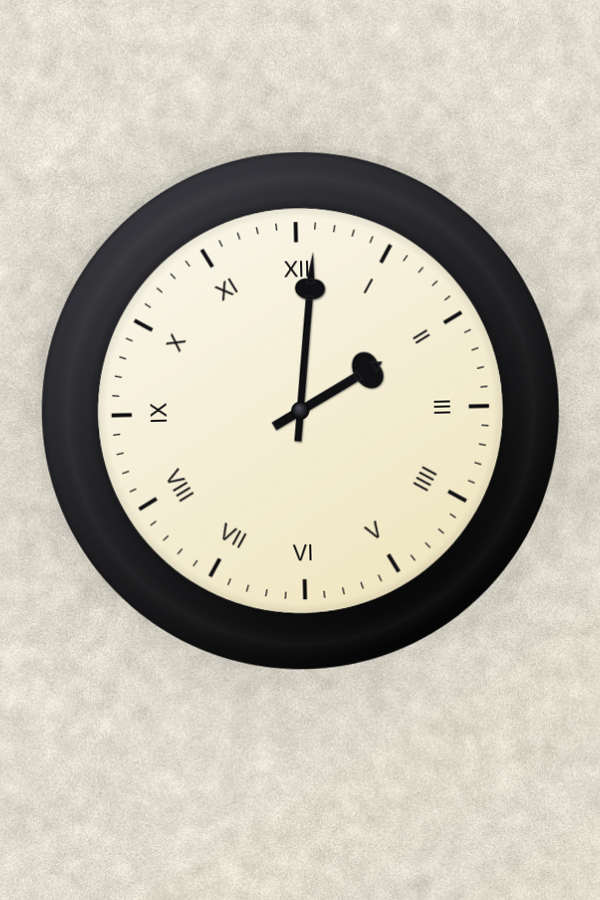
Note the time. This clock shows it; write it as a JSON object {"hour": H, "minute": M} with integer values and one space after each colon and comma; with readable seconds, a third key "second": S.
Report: {"hour": 2, "minute": 1}
